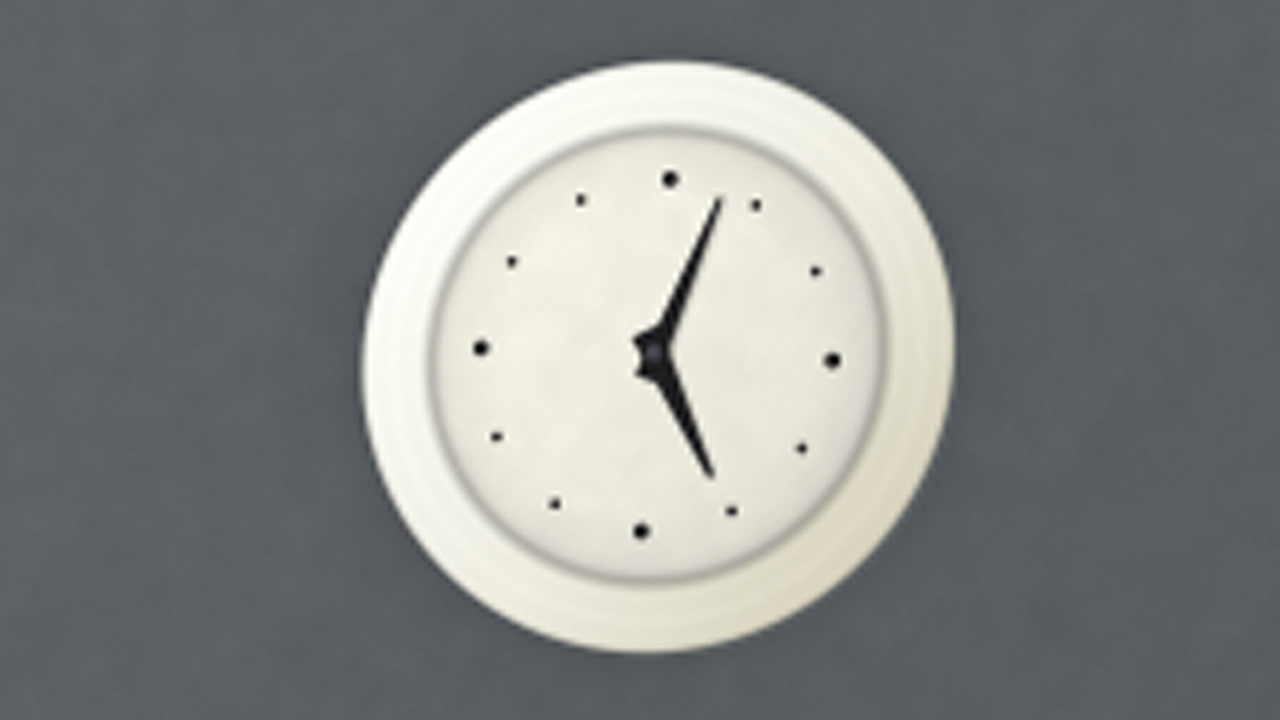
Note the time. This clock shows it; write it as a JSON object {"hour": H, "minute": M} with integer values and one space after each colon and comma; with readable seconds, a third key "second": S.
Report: {"hour": 5, "minute": 3}
